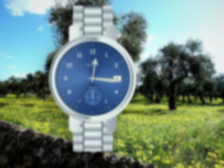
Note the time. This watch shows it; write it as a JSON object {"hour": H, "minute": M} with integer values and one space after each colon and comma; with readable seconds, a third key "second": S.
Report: {"hour": 12, "minute": 16}
